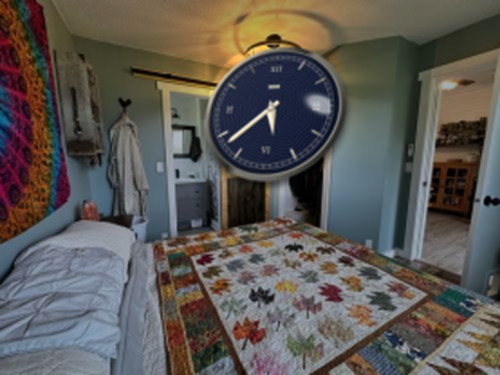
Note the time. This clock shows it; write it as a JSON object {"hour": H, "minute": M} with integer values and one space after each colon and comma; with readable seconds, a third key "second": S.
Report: {"hour": 5, "minute": 38}
